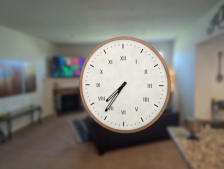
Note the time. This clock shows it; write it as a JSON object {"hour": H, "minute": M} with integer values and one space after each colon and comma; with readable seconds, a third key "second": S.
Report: {"hour": 7, "minute": 36}
